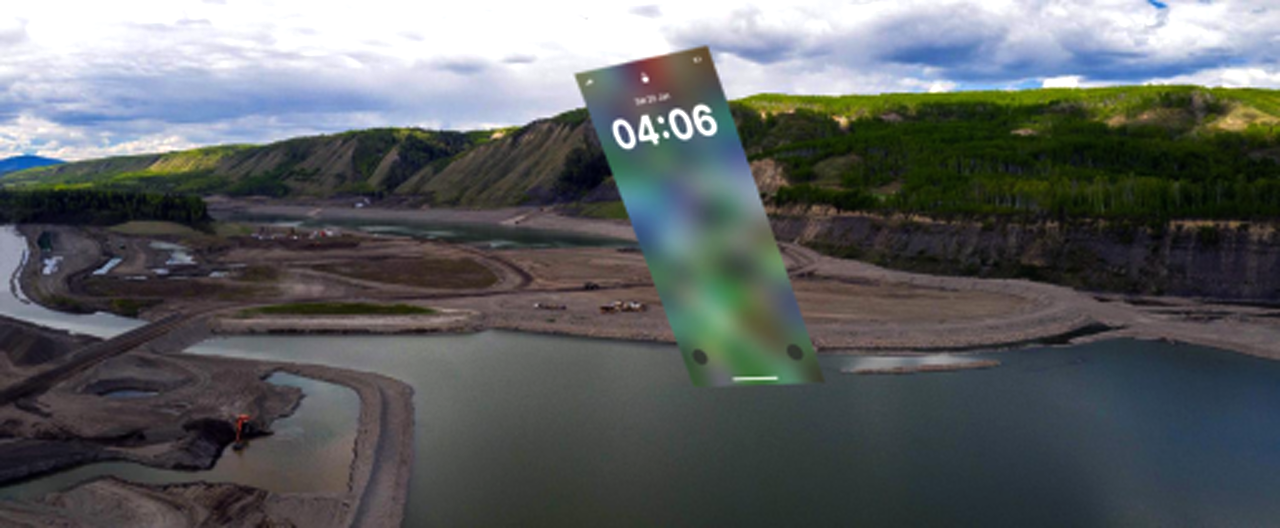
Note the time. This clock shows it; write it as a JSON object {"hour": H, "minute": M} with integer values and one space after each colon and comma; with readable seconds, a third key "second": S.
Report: {"hour": 4, "minute": 6}
